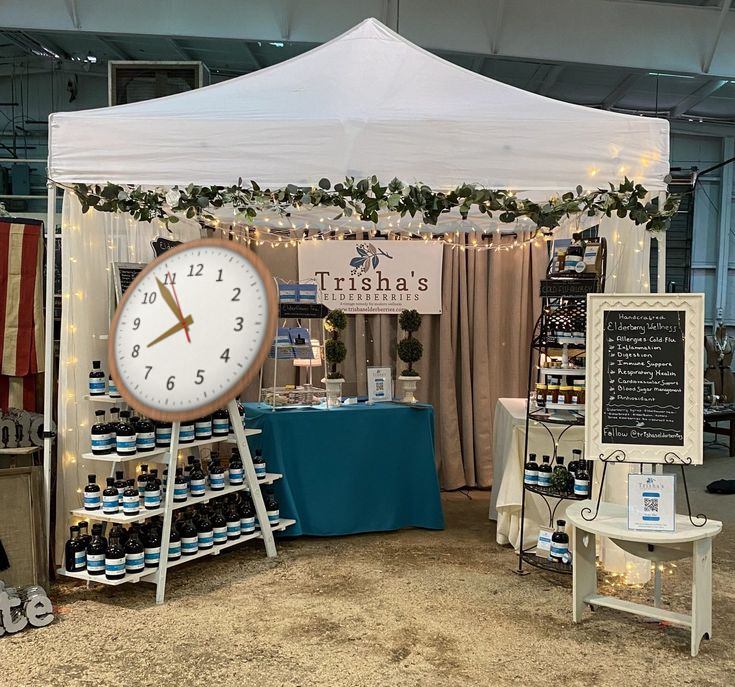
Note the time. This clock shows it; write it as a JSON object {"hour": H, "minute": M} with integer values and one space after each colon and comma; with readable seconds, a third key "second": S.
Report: {"hour": 7, "minute": 52, "second": 55}
